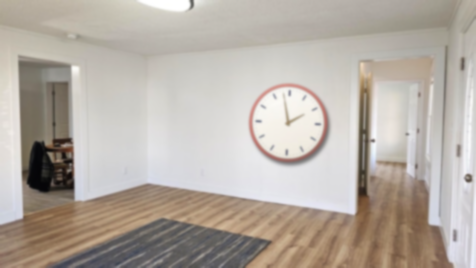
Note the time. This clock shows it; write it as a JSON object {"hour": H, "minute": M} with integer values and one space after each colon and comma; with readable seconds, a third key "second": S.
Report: {"hour": 1, "minute": 58}
